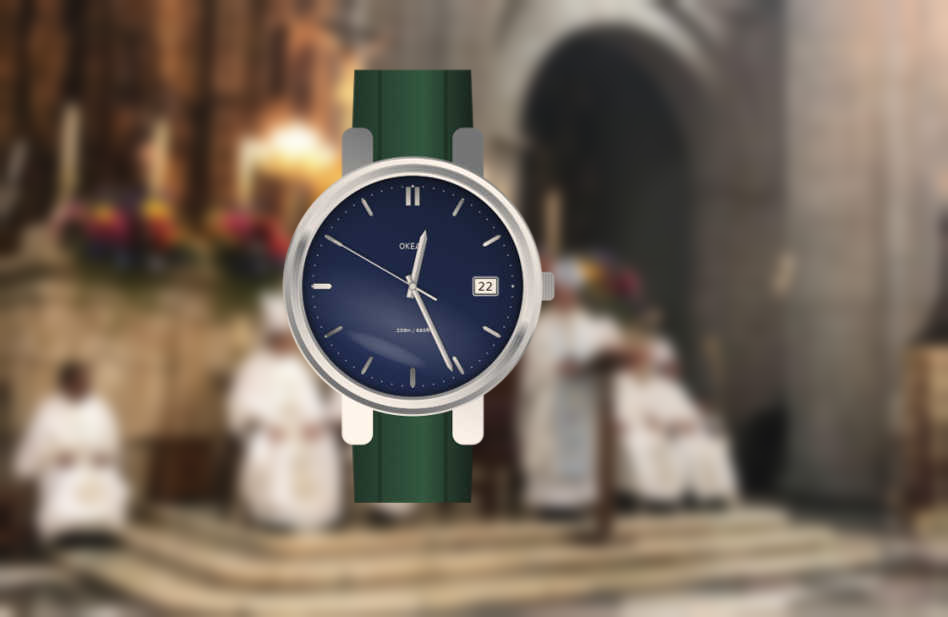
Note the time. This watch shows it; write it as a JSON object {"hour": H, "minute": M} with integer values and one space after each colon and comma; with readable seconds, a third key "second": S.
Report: {"hour": 12, "minute": 25, "second": 50}
